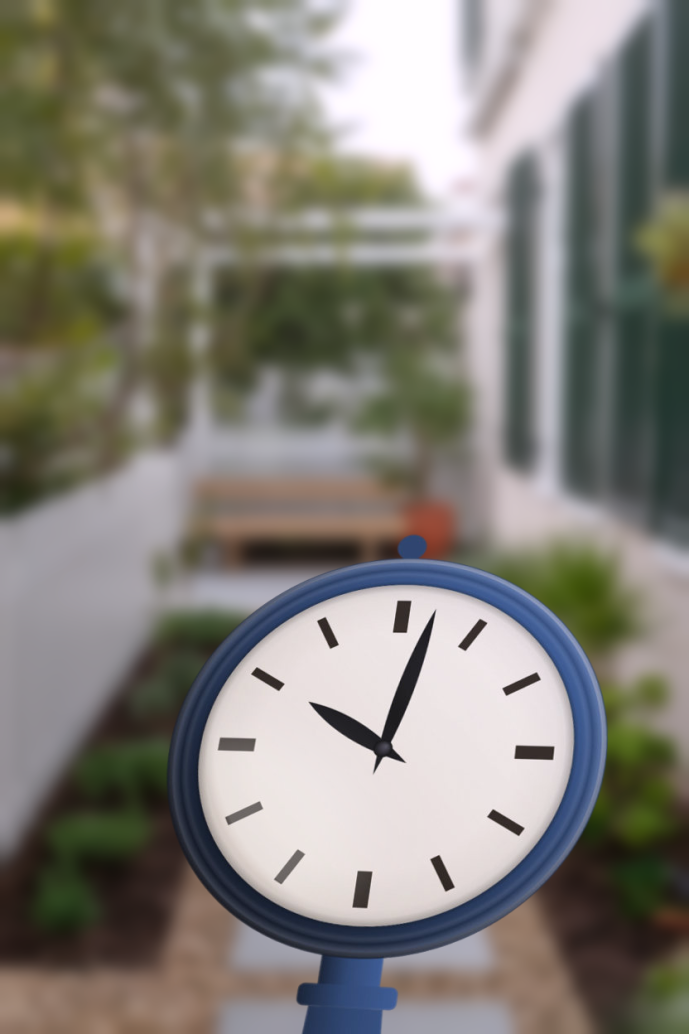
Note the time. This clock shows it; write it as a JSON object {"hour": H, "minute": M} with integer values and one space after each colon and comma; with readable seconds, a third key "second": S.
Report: {"hour": 10, "minute": 2}
